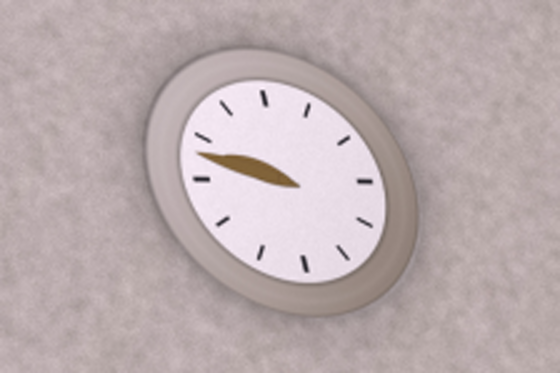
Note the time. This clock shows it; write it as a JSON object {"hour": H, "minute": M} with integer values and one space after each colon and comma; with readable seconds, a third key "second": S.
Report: {"hour": 9, "minute": 48}
